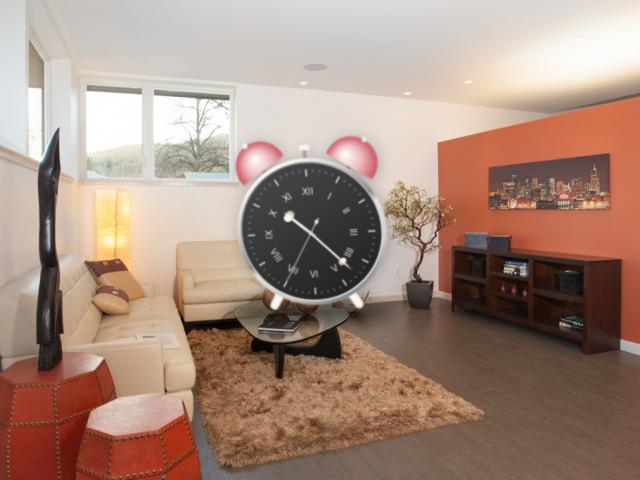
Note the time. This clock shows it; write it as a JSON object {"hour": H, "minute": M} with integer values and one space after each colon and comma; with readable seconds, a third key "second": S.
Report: {"hour": 10, "minute": 22, "second": 35}
